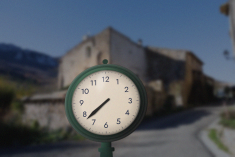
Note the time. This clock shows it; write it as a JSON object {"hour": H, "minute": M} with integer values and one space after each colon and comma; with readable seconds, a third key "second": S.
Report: {"hour": 7, "minute": 38}
